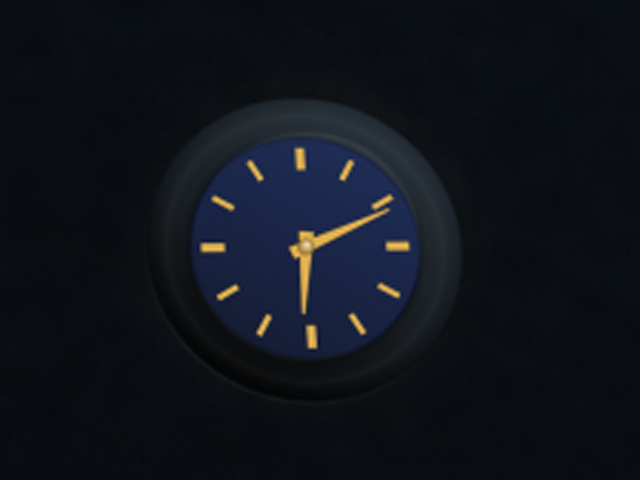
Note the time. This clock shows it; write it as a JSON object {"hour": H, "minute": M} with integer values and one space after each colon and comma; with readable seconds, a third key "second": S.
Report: {"hour": 6, "minute": 11}
